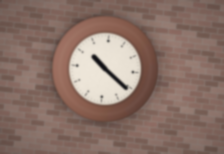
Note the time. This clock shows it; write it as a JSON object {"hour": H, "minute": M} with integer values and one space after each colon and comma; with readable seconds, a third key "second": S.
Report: {"hour": 10, "minute": 21}
